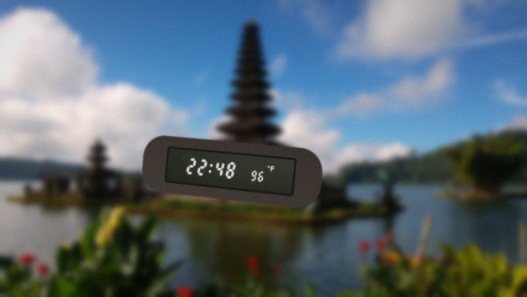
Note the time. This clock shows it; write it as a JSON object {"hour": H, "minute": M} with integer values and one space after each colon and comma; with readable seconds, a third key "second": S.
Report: {"hour": 22, "minute": 48}
